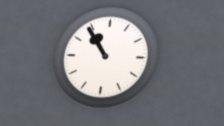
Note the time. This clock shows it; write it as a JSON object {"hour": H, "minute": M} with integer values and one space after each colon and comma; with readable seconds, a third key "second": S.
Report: {"hour": 10, "minute": 54}
